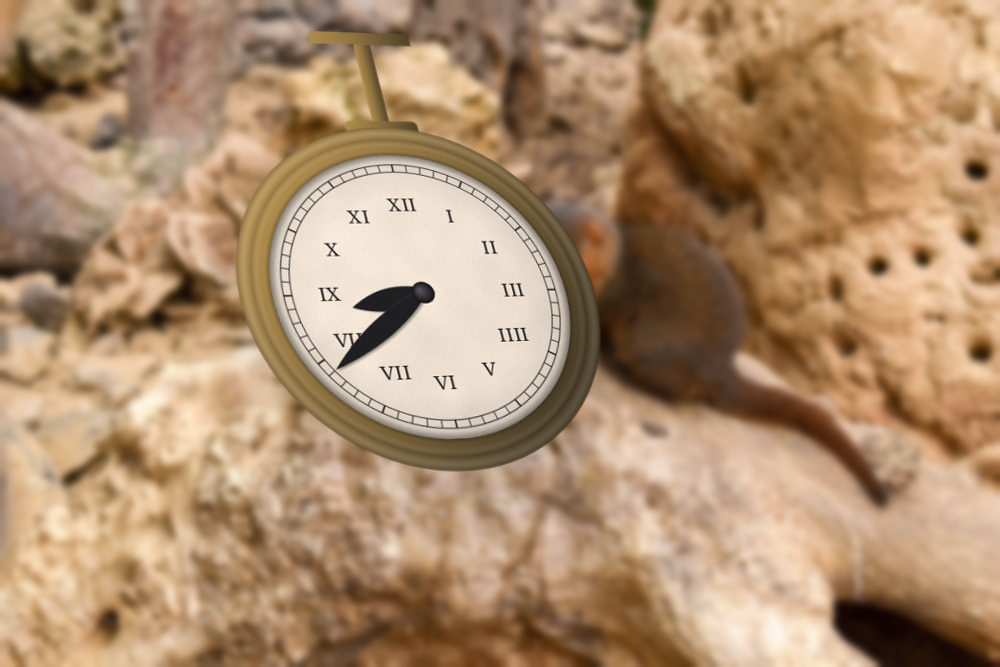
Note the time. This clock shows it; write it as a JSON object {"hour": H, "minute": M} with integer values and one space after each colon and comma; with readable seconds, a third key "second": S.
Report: {"hour": 8, "minute": 39}
